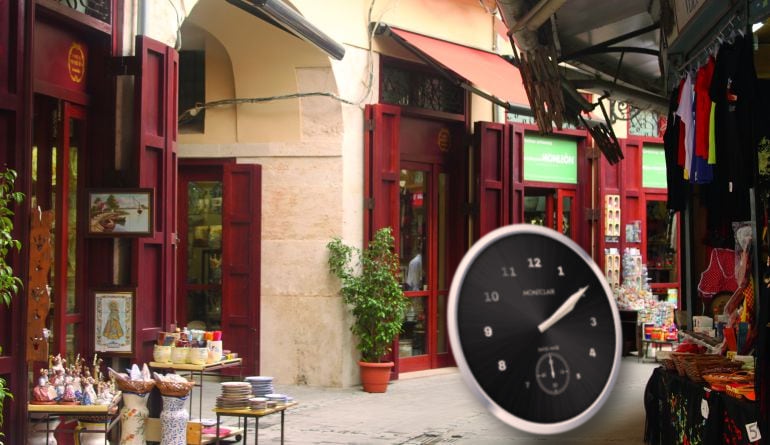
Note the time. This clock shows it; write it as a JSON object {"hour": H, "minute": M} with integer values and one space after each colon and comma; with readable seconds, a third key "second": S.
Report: {"hour": 2, "minute": 10}
